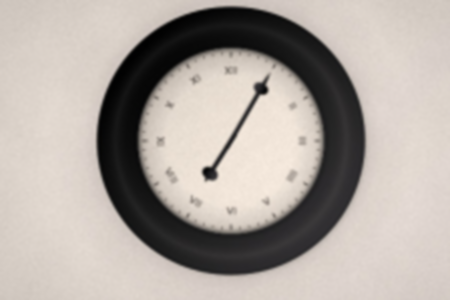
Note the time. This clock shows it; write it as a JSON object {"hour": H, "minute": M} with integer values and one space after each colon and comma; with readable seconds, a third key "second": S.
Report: {"hour": 7, "minute": 5}
